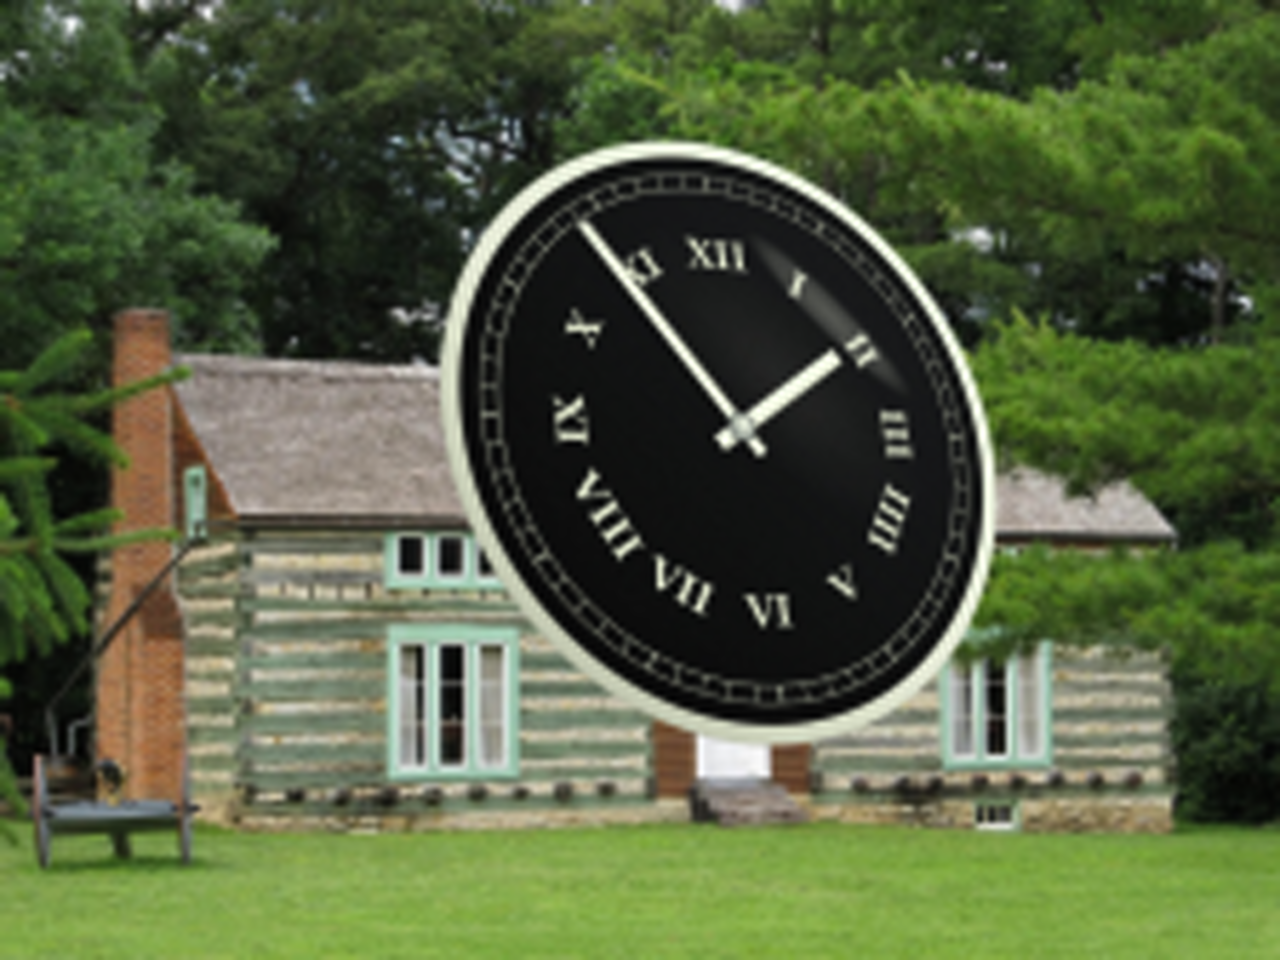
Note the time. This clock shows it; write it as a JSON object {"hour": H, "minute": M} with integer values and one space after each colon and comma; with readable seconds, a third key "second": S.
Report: {"hour": 1, "minute": 54}
